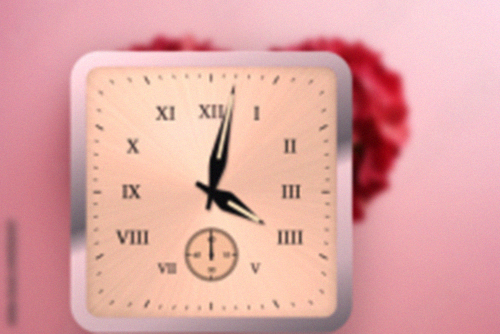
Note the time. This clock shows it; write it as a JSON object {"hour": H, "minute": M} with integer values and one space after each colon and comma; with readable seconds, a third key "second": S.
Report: {"hour": 4, "minute": 2}
